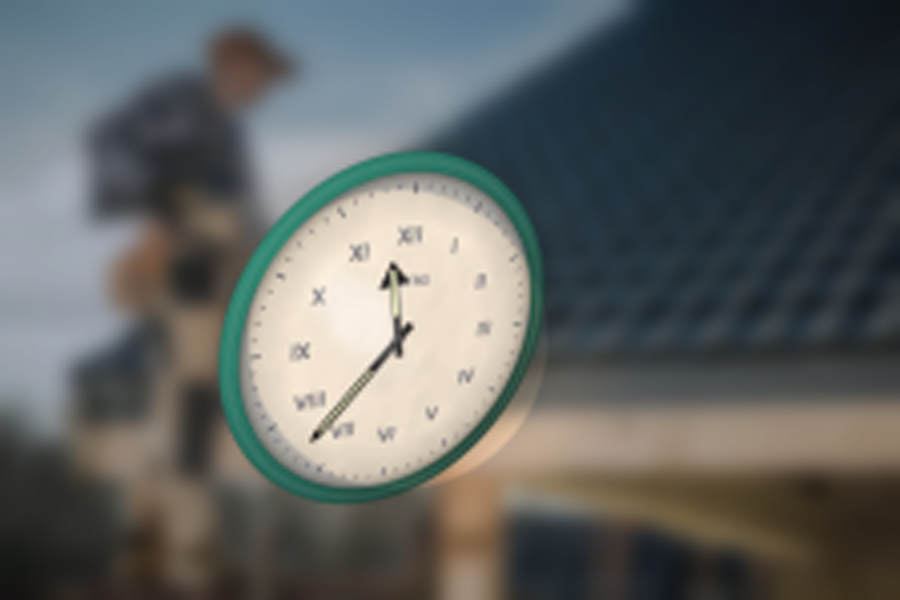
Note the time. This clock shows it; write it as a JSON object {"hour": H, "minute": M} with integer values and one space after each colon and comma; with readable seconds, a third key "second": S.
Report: {"hour": 11, "minute": 37}
